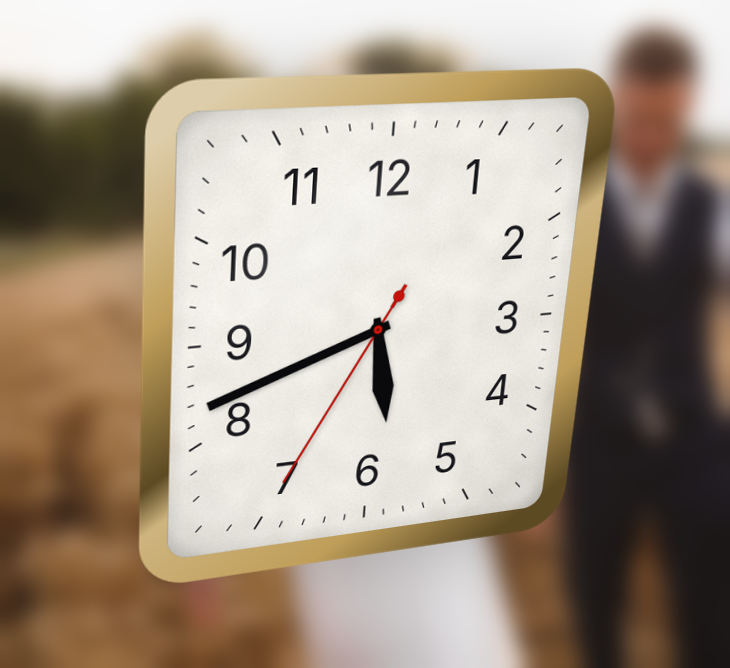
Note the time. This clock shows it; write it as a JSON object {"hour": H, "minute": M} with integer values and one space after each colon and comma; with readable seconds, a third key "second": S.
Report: {"hour": 5, "minute": 41, "second": 35}
